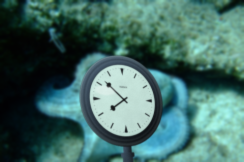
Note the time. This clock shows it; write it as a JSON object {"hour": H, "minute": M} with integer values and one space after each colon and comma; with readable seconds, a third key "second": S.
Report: {"hour": 7, "minute": 52}
